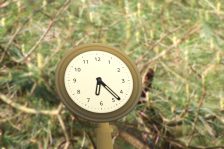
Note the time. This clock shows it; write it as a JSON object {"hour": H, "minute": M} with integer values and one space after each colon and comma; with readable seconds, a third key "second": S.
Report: {"hour": 6, "minute": 23}
